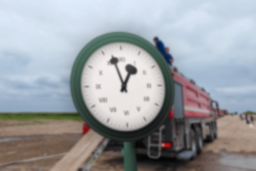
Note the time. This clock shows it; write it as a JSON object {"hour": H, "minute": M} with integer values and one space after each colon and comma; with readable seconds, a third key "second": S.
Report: {"hour": 12, "minute": 57}
